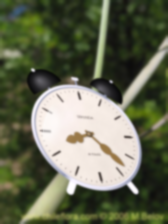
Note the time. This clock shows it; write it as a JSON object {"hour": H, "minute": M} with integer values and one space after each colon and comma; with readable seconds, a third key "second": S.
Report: {"hour": 8, "minute": 23}
